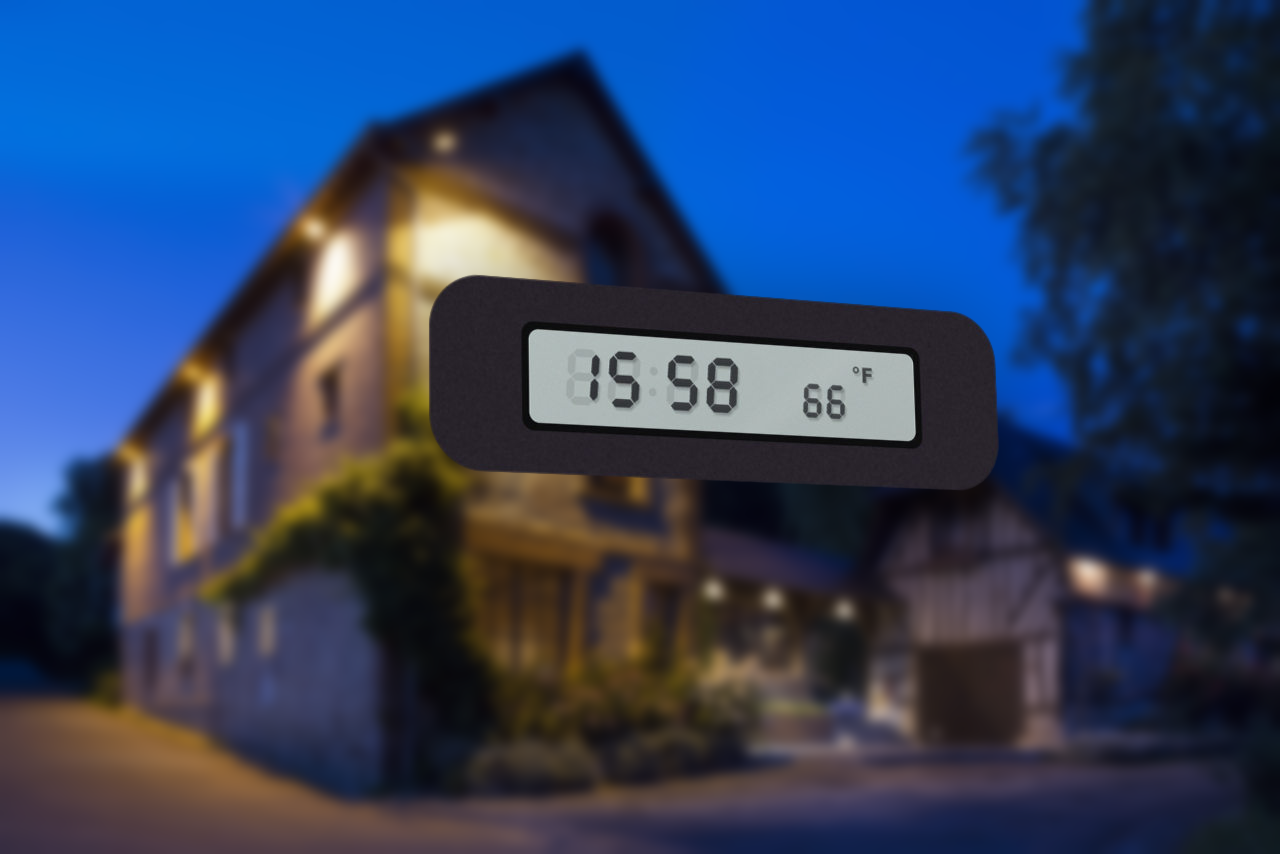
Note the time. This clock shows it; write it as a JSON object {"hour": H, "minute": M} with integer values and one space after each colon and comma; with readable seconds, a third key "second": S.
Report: {"hour": 15, "minute": 58}
